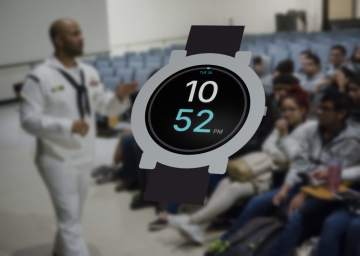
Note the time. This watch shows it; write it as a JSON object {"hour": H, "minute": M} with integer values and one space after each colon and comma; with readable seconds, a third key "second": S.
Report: {"hour": 10, "minute": 52}
